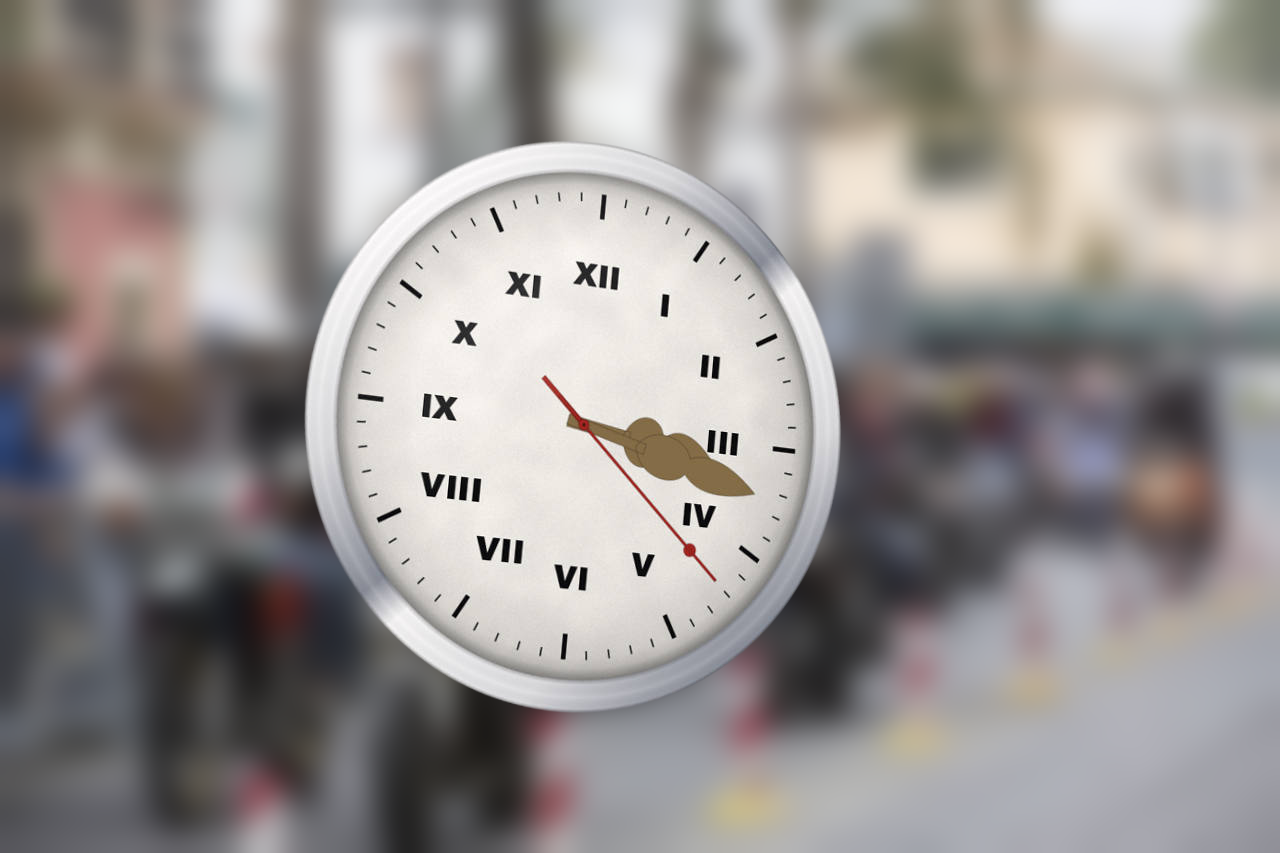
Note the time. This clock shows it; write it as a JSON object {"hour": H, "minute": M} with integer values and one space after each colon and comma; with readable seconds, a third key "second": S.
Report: {"hour": 3, "minute": 17, "second": 22}
